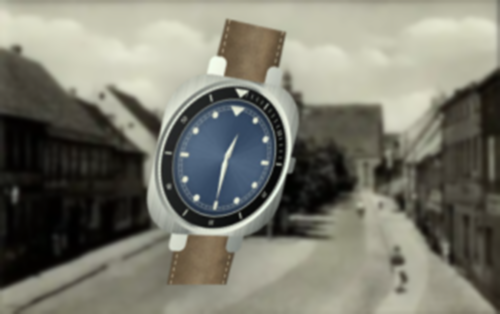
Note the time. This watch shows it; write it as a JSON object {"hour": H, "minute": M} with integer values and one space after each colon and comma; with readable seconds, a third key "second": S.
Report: {"hour": 12, "minute": 30}
